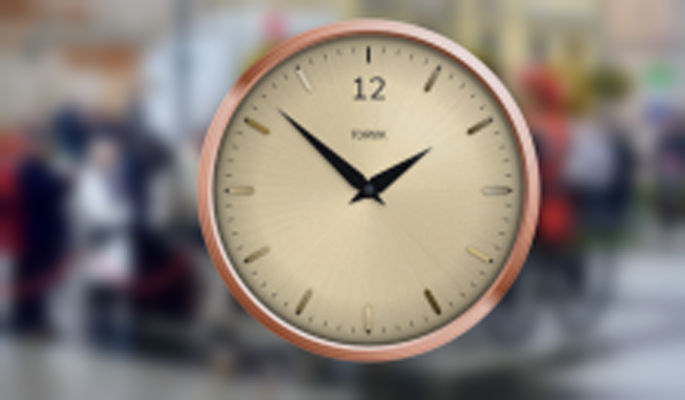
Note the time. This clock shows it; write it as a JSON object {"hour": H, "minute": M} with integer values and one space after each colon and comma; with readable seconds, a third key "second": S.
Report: {"hour": 1, "minute": 52}
